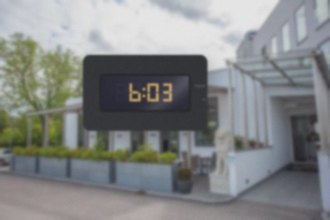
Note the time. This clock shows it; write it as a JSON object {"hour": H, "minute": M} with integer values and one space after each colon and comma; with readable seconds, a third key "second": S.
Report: {"hour": 6, "minute": 3}
